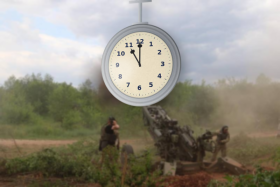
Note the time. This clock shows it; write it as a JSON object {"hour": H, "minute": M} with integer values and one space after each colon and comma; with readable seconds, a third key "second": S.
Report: {"hour": 11, "minute": 0}
